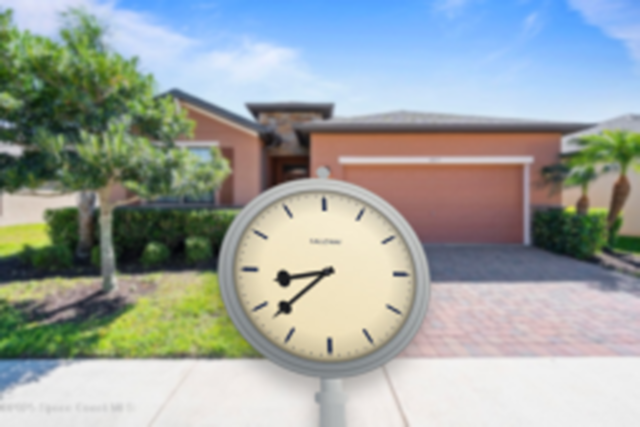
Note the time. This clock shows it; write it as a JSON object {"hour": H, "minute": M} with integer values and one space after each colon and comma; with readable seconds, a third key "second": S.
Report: {"hour": 8, "minute": 38}
